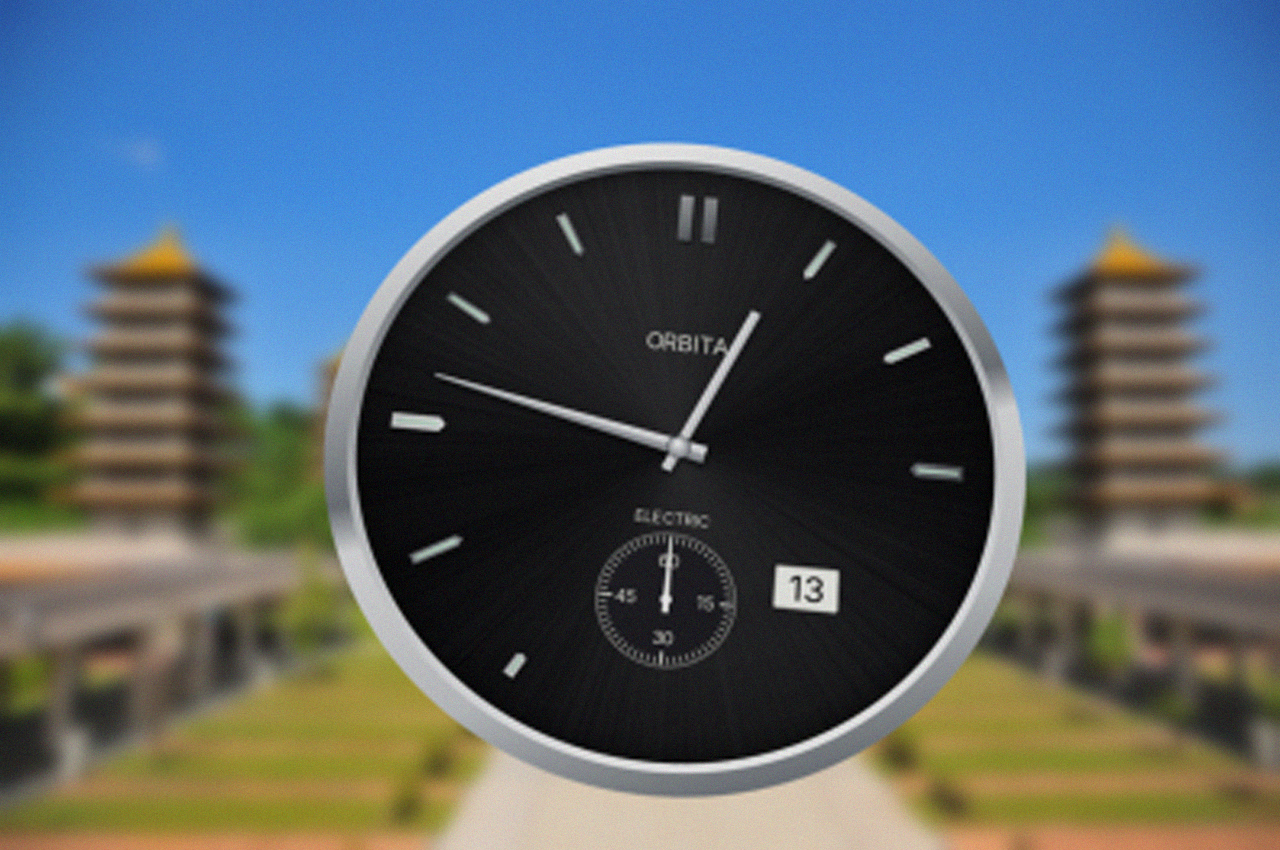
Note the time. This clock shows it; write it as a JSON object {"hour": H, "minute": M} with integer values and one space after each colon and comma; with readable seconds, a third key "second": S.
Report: {"hour": 12, "minute": 47}
